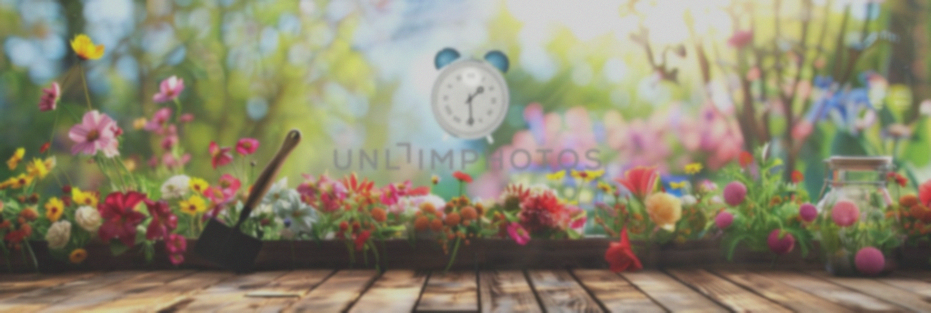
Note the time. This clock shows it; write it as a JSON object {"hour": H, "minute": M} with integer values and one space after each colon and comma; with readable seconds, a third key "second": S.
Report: {"hour": 1, "minute": 29}
